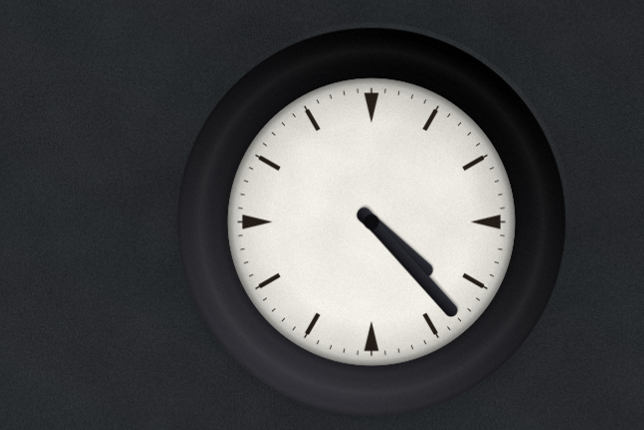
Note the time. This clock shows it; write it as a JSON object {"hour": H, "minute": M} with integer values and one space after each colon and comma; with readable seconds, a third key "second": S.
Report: {"hour": 4, "minute": 23}
